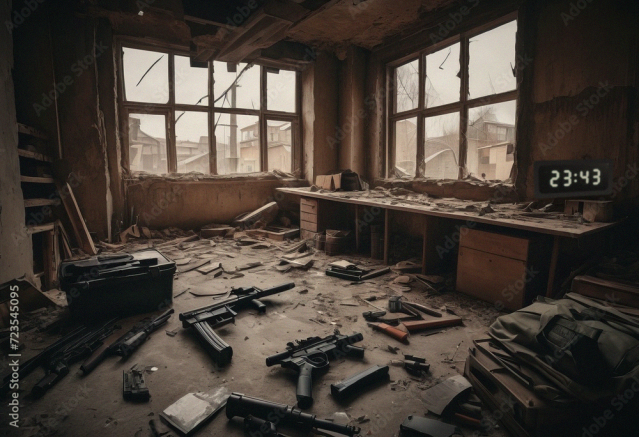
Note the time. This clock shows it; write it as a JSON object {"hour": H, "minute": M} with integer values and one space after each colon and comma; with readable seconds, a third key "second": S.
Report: {"hour": 23, "minute": 43}
